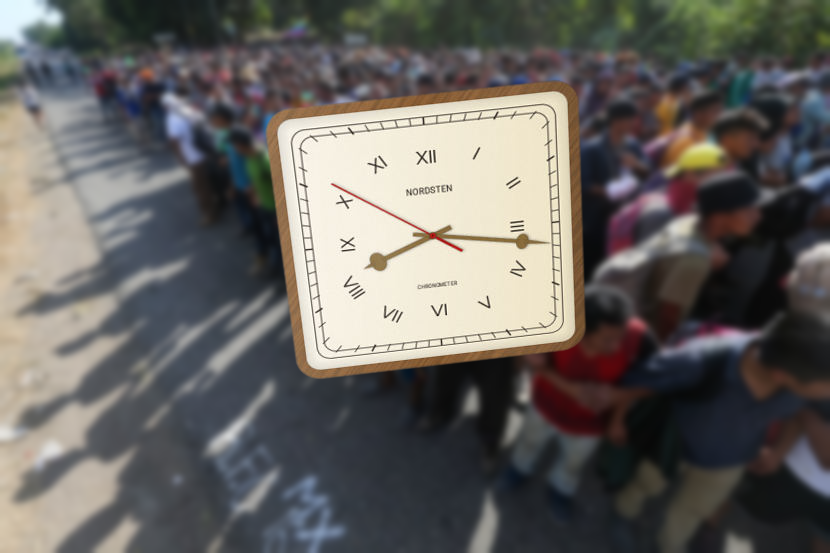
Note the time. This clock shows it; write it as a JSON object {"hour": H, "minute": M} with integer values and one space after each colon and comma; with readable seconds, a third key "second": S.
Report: {"hour": 8, "minute": 16, "second": 51}
